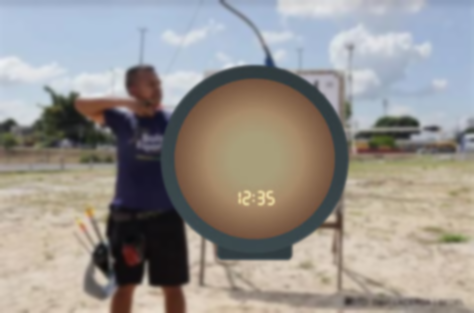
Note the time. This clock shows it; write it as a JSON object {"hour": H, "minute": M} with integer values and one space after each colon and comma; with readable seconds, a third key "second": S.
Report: {"hour": 12, "minute": 35}
